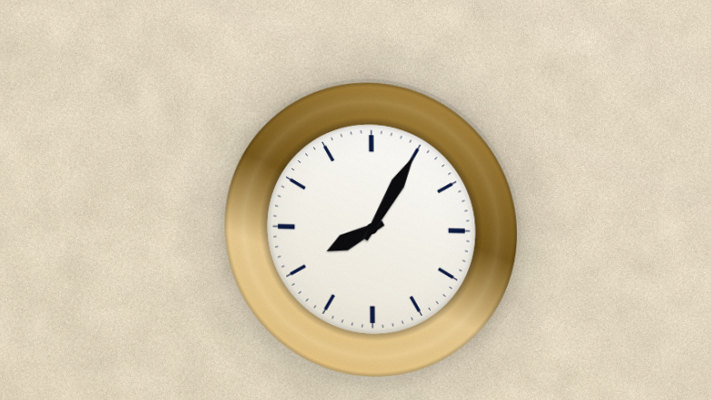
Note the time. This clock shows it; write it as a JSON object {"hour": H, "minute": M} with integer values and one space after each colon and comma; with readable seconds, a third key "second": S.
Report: {"hour": 8, "minute": 5}
